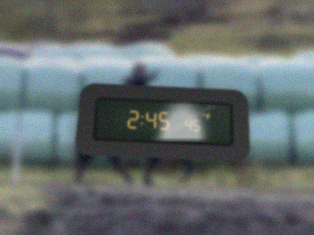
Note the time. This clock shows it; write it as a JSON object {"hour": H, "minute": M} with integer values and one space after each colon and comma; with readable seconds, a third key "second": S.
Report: {"hour": 2, "minute": 45}
